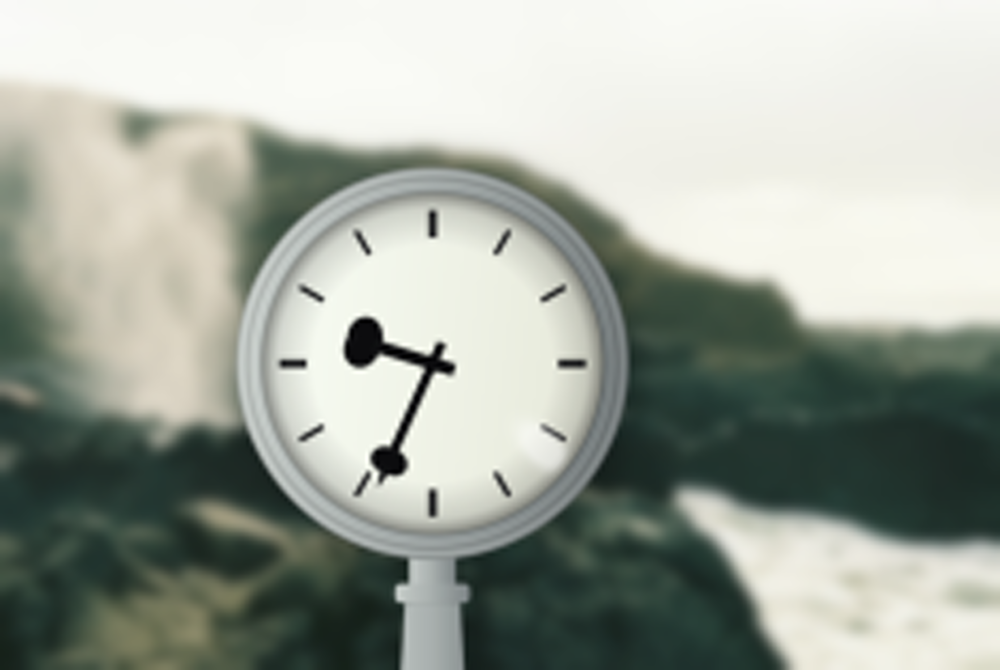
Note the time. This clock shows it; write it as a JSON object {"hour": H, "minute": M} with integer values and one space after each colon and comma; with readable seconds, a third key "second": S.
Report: {"hour": 9, "minute": 34}
